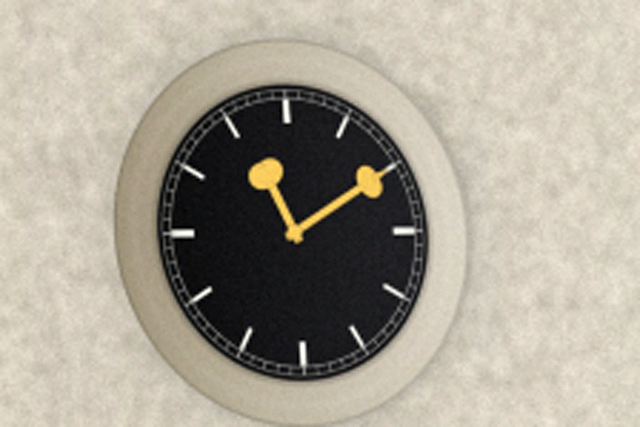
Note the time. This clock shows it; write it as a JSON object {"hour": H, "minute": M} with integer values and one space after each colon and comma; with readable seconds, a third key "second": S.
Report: {"hour": 11, "minute": 10}
